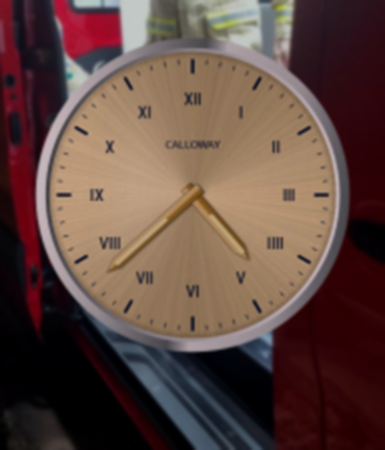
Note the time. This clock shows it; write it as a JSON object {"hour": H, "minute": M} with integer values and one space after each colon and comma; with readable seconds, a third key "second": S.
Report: {"hour": 4, "minute": 38}
